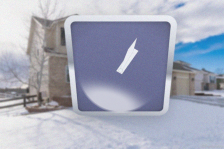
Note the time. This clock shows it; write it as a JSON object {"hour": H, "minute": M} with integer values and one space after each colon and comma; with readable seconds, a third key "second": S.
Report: {"hour": 1, "minute": 4}
